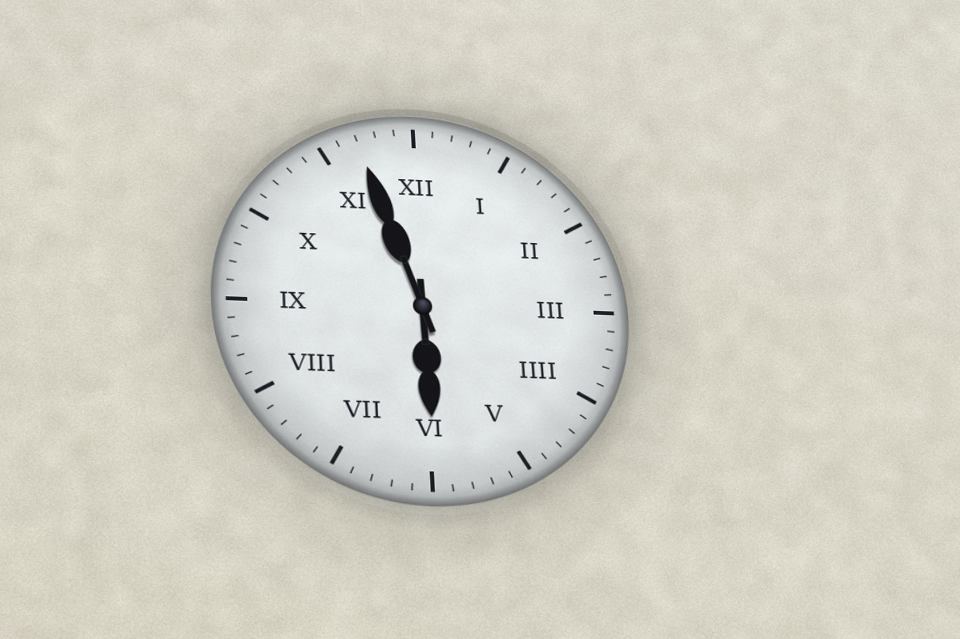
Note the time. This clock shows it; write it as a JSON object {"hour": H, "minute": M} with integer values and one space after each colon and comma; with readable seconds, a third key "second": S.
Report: {"hour": 5, "minute": 57}
